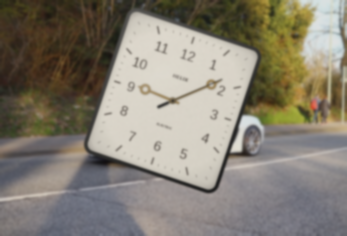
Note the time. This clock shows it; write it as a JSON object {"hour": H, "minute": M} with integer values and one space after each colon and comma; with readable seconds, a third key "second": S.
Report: {"hour": 9, "minute": 8, "second": 8}
